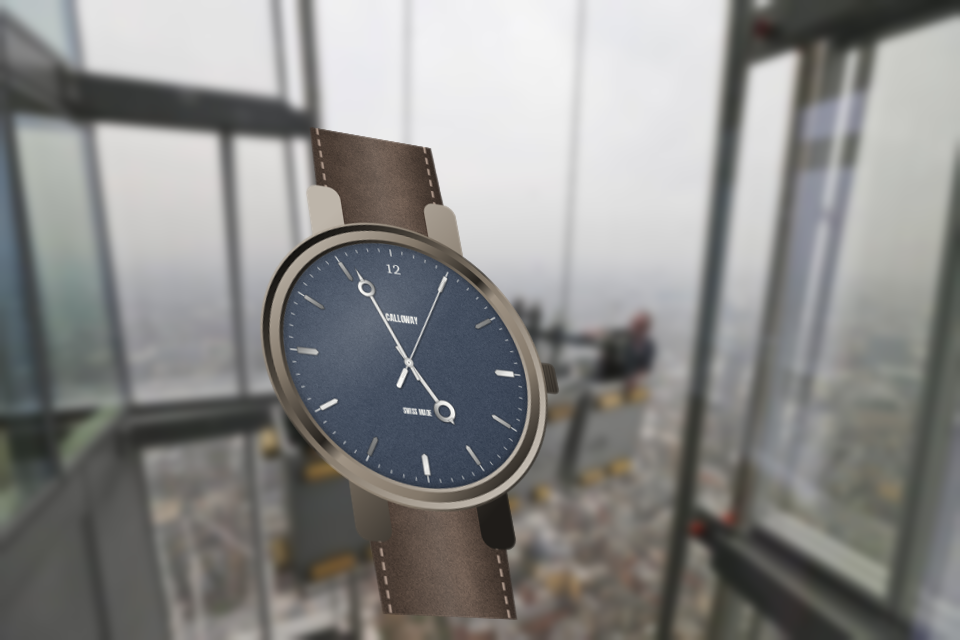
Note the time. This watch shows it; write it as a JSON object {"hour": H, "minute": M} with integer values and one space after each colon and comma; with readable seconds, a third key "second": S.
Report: {"hour": 4, "minute": 56, "second": 5}
